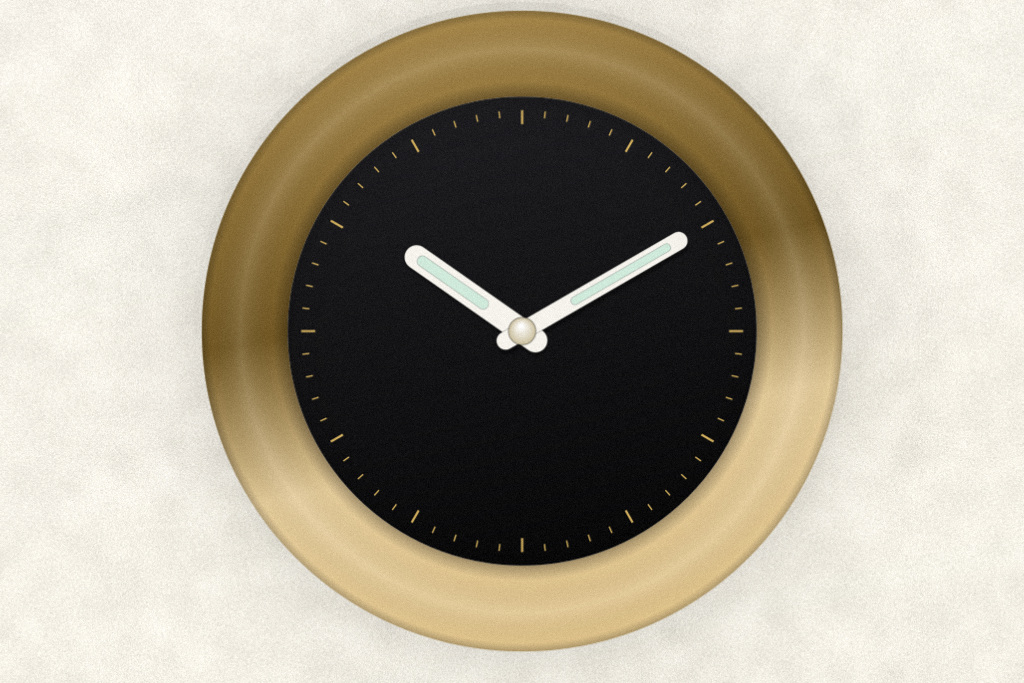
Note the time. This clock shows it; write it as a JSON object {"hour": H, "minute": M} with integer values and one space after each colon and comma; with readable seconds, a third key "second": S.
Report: {"hour": 10, "minute": 10}
